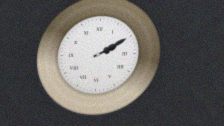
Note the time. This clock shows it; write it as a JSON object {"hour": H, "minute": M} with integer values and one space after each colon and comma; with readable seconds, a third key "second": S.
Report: {"hour": 2, "minute": 10}
